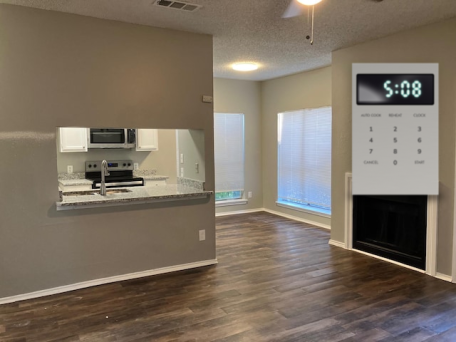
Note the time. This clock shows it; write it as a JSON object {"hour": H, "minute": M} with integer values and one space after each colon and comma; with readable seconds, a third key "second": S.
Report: {"hour": 5, "minute": 8}
